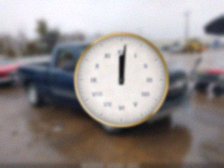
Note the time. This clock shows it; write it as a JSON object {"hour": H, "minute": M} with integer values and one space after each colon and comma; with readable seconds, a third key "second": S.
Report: {"hour": 12, "minute": 1}
